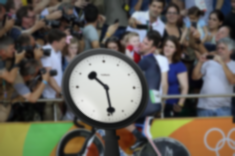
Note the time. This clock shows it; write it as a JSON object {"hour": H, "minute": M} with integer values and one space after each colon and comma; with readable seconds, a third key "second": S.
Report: {"hour": 10, "minute": 29}
